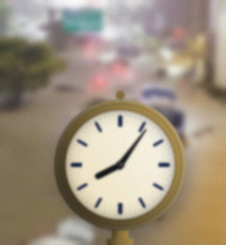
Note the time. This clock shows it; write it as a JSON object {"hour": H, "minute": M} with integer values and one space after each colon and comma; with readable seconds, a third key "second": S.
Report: {"hour": 8, "minute": 6}
